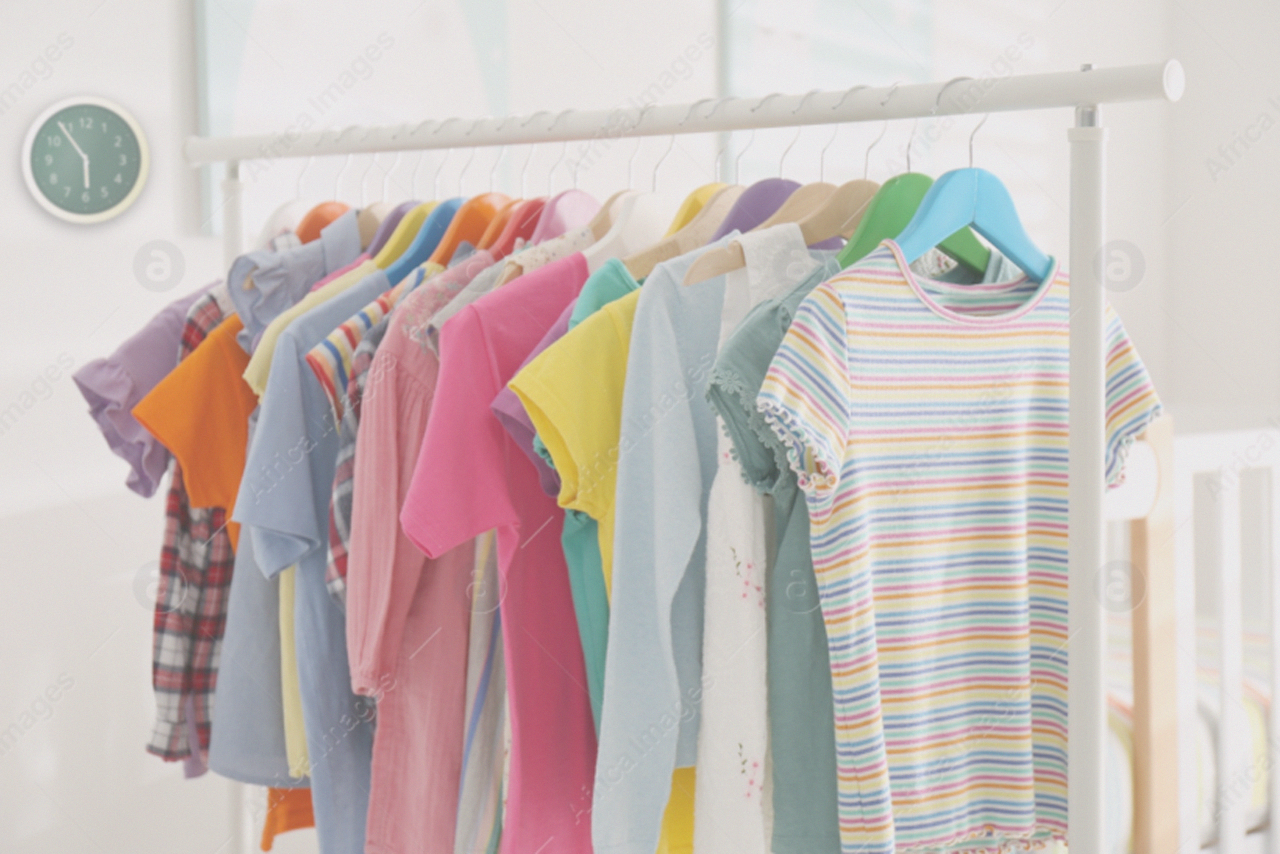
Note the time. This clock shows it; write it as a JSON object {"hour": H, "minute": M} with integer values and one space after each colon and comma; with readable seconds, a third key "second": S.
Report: {"hour": 5, "minute": 54}
